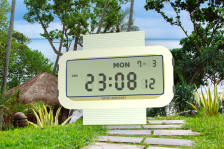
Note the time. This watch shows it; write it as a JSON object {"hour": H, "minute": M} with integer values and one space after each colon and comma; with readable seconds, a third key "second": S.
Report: {"hour": 23, "minute": 8, "second": 12}
